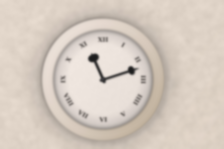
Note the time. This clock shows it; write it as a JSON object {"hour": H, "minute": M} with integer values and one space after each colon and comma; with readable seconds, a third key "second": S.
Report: {"hour": 11, "minute": 12}
